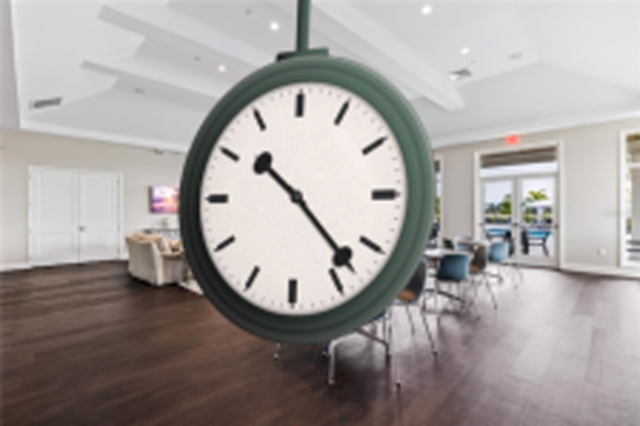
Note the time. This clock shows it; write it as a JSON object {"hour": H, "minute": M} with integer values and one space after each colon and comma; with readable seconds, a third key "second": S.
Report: {"hour": 10, "minute": 23}
